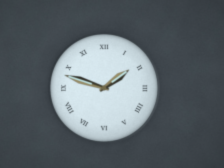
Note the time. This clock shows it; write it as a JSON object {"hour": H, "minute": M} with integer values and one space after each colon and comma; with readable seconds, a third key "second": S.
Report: {"hour": 1, "minute": 48}
